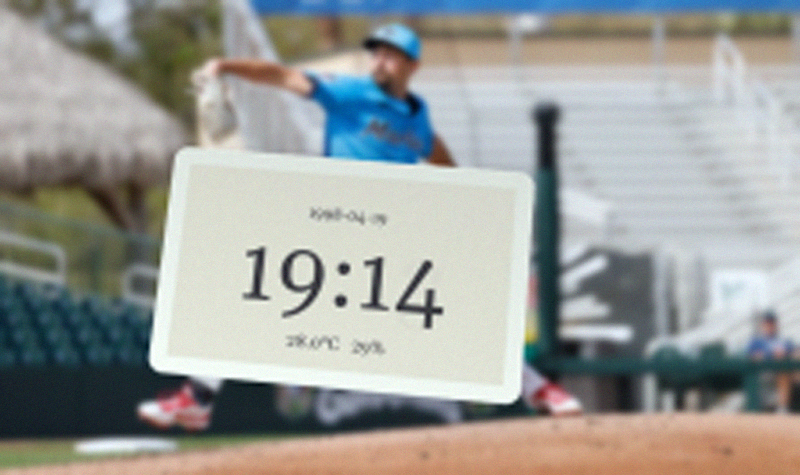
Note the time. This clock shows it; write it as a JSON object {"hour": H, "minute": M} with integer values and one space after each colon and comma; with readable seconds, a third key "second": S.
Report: {"hour": 19, "minute": 14}
